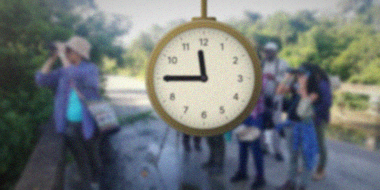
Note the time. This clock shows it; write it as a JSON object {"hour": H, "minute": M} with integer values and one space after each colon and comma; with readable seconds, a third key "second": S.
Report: {"hour": 11, "minute": 45}
